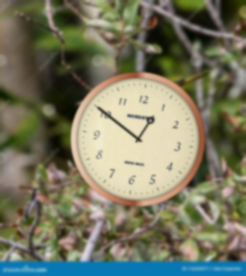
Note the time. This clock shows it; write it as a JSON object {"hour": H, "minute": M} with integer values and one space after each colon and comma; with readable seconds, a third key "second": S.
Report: {"hour": 12, "minute": 50}
